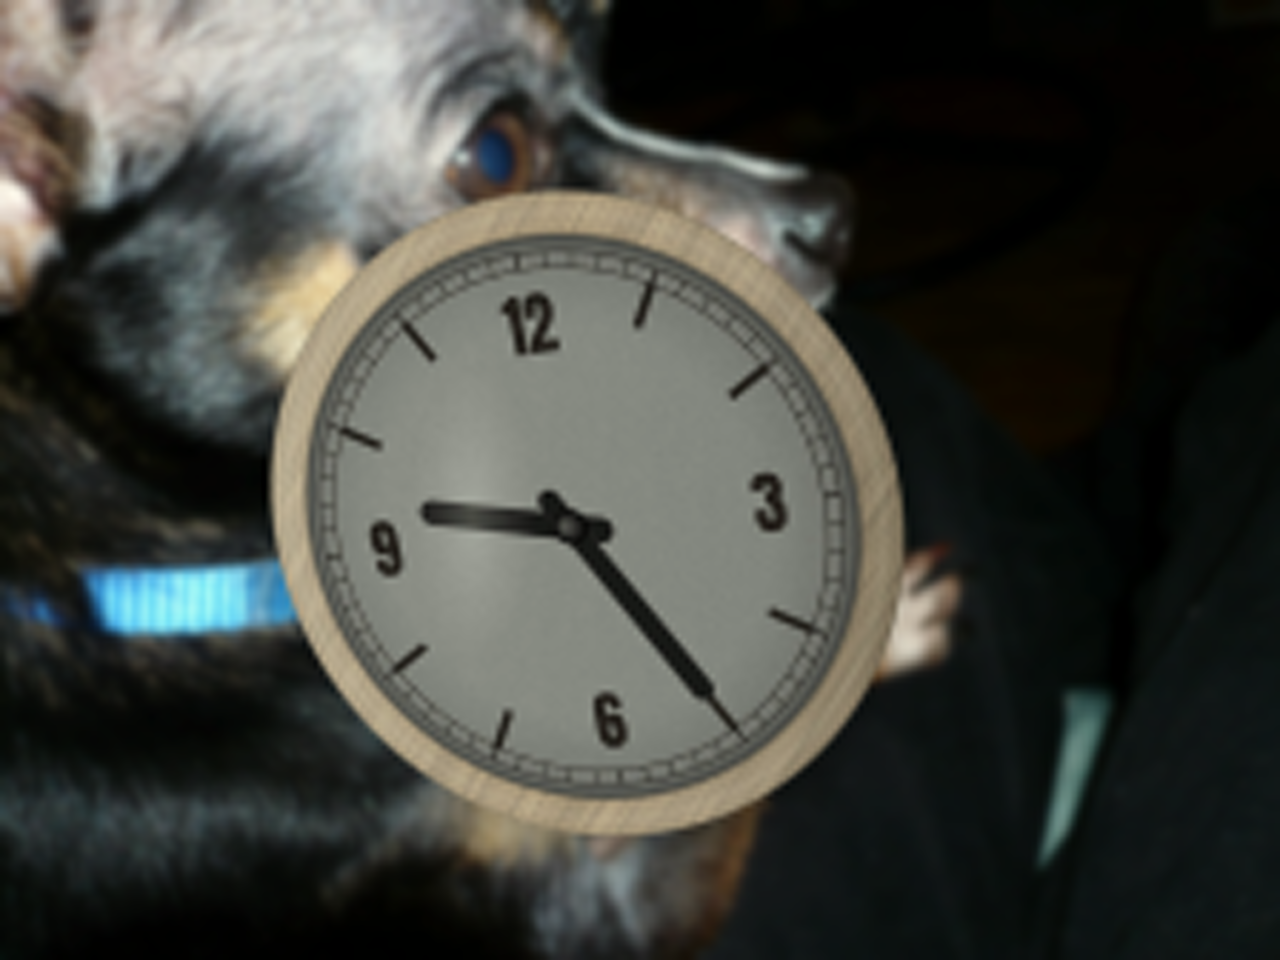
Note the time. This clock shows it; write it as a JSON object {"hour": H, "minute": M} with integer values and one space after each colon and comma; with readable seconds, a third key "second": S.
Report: {"hour": 9, "minute": 25}
